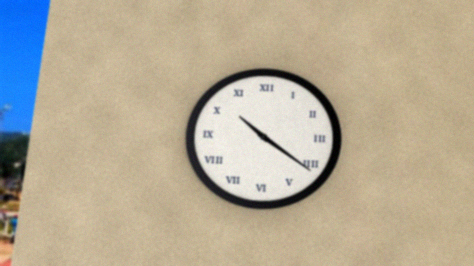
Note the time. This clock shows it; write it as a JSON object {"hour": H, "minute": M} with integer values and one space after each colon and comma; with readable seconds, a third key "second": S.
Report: {"hour": 10, "minute": 21}
